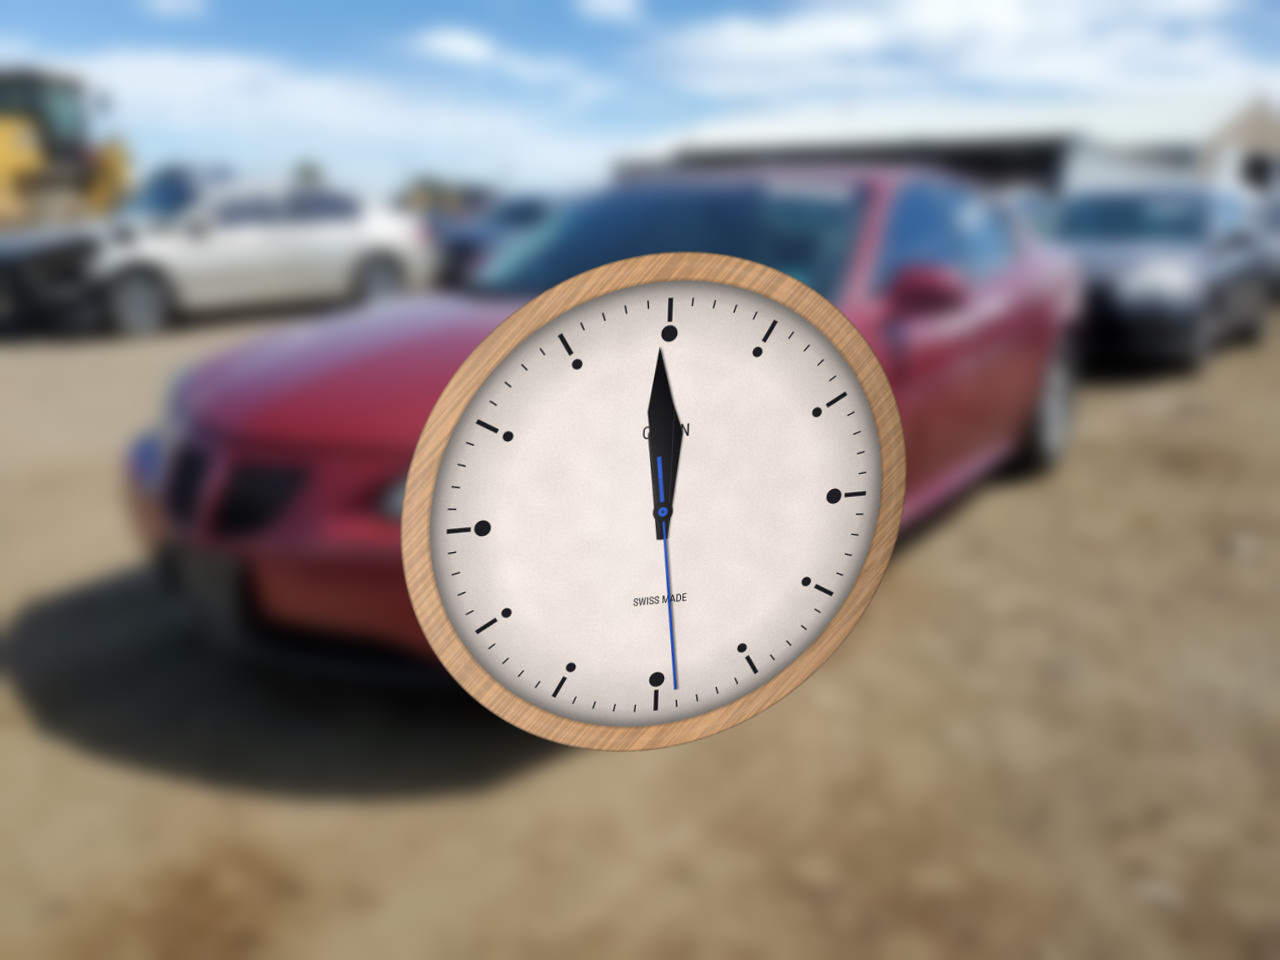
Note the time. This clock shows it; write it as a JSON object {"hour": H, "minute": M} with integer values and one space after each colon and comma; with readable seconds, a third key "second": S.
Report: {"hour": 11, "minute": 59, "second": 29}
